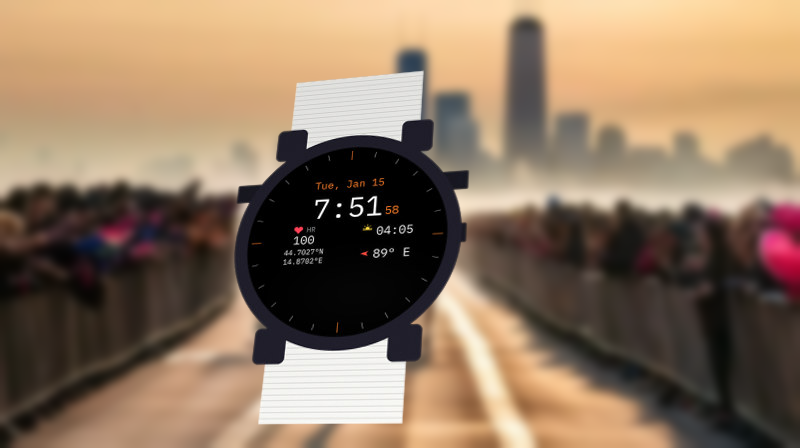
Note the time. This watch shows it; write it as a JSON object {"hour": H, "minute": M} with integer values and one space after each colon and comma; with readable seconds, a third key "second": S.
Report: {"hour": 7, "minute": 51, "second": 58}
